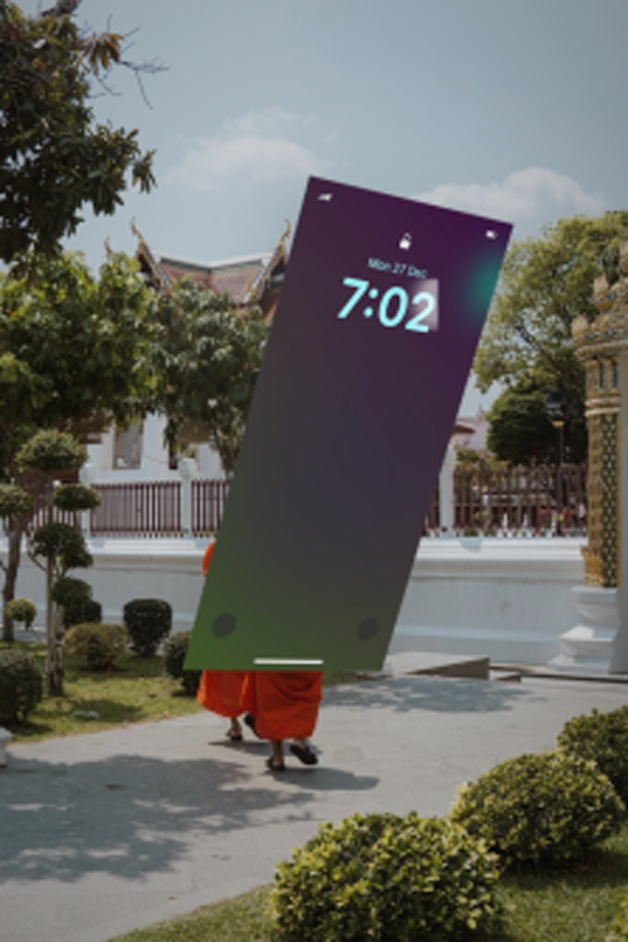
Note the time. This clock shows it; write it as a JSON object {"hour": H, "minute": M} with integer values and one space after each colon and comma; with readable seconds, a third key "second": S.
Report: {"hour": 7, "minute": 2}
